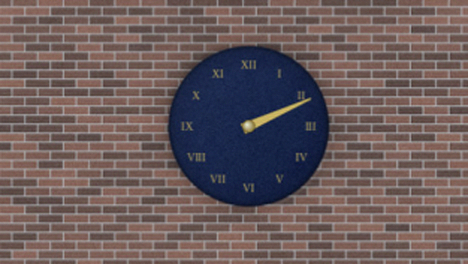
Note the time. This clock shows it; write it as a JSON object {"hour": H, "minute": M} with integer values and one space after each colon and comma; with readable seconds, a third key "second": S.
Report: {"hour": 2, "minute": 11}
